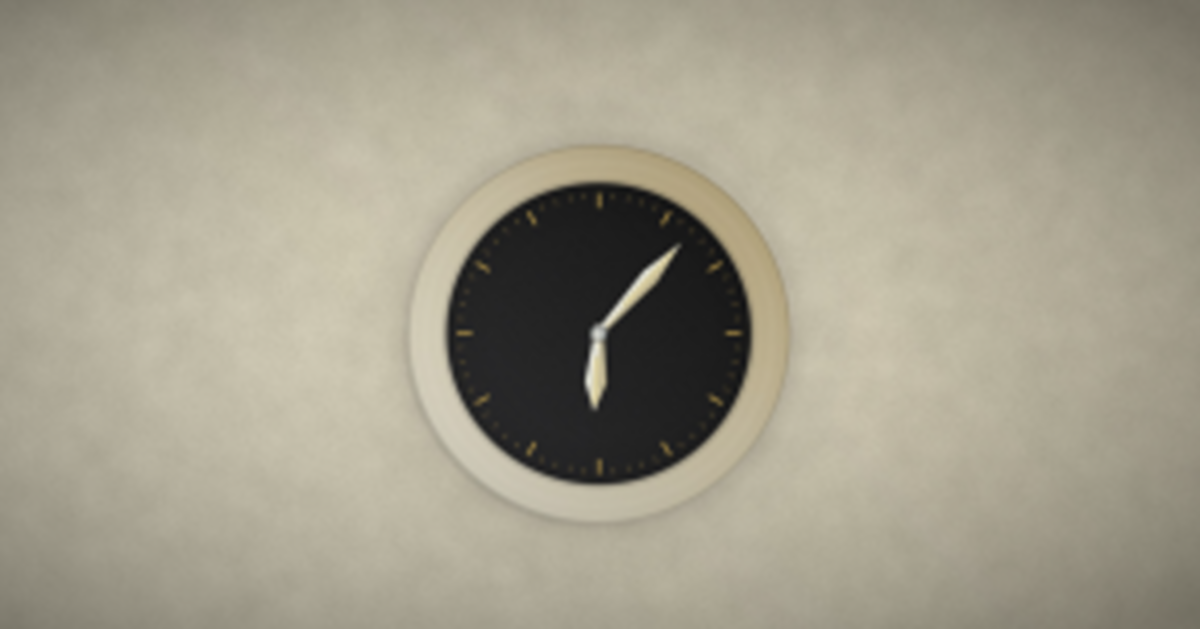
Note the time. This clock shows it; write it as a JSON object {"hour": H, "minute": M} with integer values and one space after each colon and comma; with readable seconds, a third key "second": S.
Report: {"hour": 6, "minute": 7}
